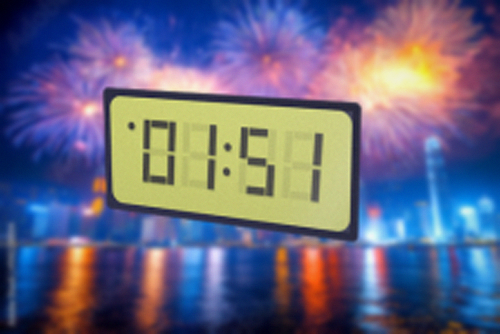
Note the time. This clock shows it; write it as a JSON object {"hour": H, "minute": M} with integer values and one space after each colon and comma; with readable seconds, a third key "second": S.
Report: {"hour": 1, "minute": 51}
